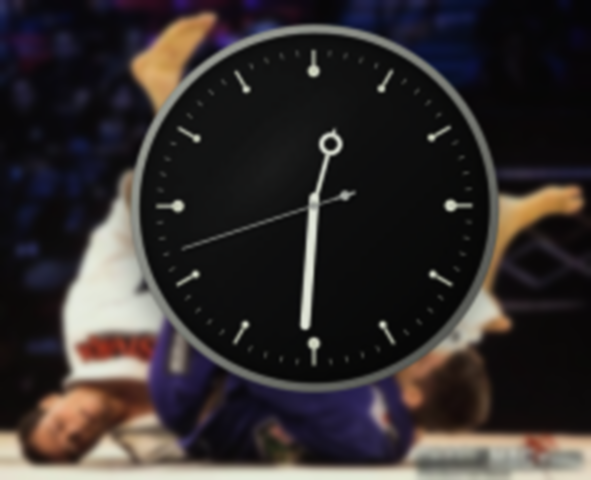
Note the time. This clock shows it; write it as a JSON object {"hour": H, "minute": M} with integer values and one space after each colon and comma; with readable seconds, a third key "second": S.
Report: {"hour": 12, "minute": 30, "second": 42}
